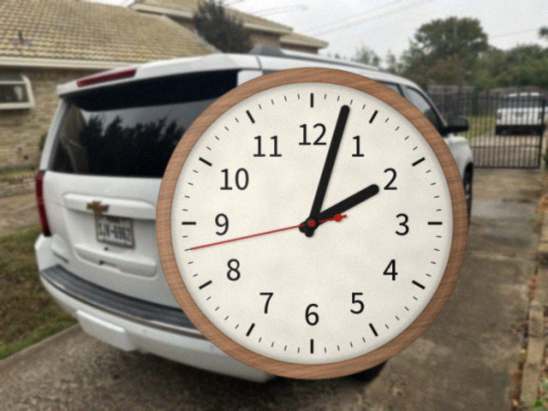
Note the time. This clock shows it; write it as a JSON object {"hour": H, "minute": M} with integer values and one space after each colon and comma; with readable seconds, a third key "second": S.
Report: {"hour": 2, "minute": 2, "second": 43}
